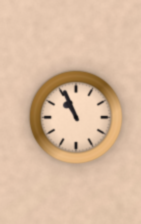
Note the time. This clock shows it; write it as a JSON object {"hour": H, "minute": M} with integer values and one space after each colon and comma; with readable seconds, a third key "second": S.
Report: {"hour": 10, "minute": 56}
